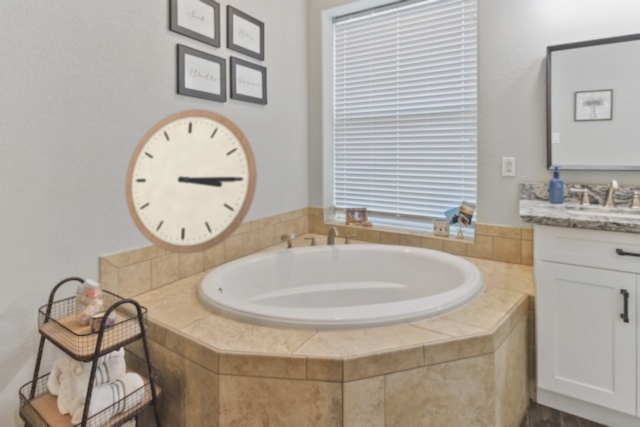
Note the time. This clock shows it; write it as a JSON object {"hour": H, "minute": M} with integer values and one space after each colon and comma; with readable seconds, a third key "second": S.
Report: {"hour": 3, "minute": 15}
